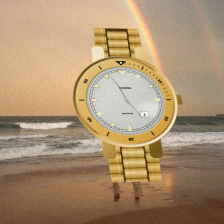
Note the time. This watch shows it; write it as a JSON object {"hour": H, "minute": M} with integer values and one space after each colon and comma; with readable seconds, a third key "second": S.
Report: {"hour": 4, "minute": 56}
